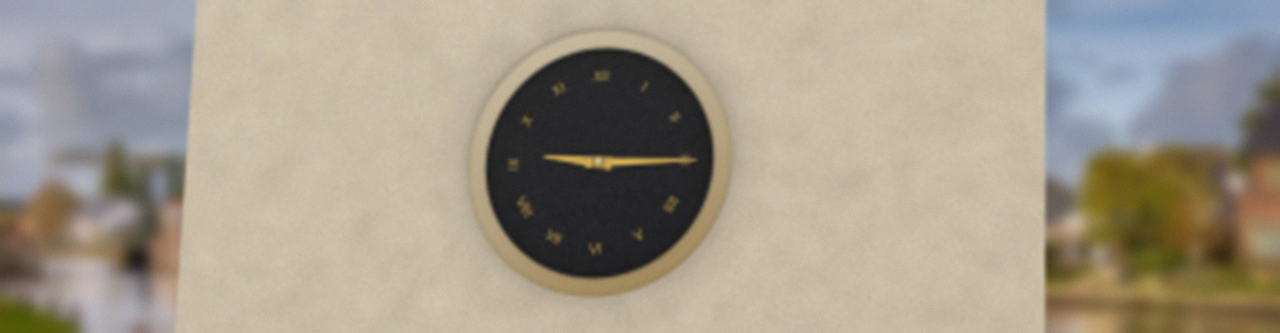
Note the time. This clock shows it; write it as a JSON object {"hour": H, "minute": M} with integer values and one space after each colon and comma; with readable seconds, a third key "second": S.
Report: {"hour": 9, "minute": 15}
